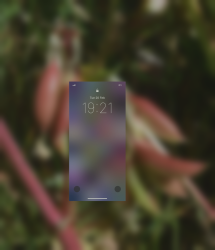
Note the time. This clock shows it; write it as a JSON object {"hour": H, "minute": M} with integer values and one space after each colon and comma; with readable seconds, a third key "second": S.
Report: {"hour": 19, "minute": 21}
